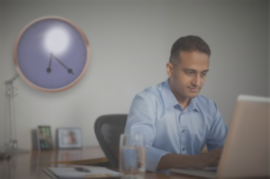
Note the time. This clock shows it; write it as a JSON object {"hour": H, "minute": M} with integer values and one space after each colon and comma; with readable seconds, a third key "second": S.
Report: {"hour": 6, "minute": 22}
